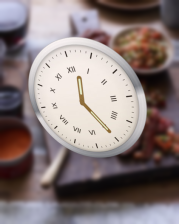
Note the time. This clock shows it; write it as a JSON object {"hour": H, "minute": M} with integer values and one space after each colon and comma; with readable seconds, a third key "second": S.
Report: {"hour": 12, "minute": 25}
